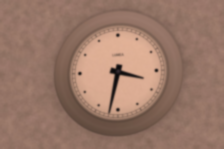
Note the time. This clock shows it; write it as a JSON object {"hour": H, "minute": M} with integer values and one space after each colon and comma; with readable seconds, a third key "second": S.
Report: {"hour": 3, "minute": 32}
